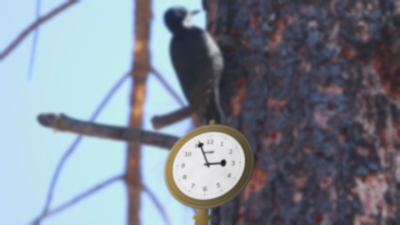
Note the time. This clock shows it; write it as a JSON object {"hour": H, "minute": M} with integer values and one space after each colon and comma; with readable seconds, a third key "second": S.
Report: {"hour": 2, "minute": 56}
